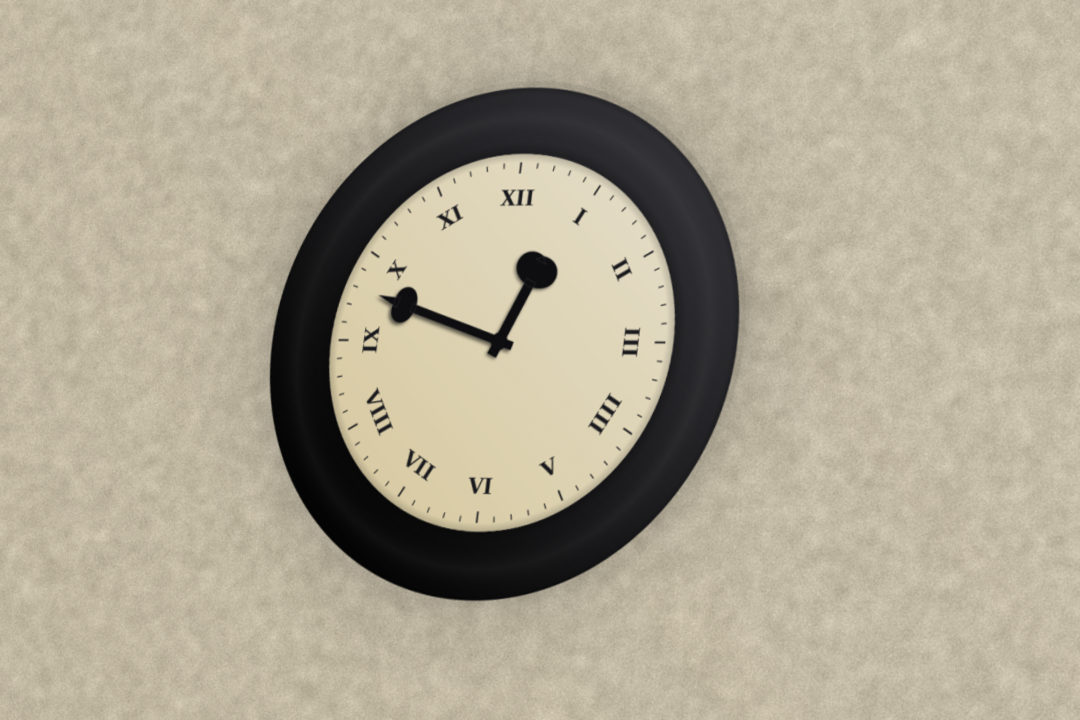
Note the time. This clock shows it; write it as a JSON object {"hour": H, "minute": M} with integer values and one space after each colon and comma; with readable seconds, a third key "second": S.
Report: {"hour": 12, "minute": 48}
